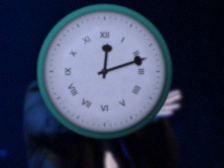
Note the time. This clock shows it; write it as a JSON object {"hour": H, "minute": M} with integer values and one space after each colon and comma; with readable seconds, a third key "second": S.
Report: {"hour": 12, "minute": 12}
